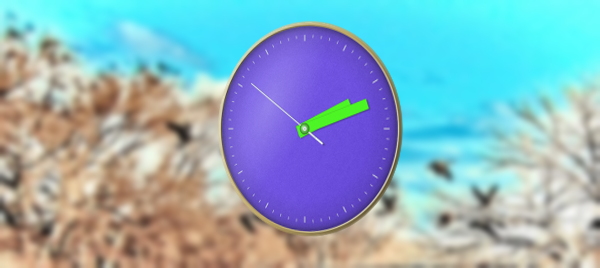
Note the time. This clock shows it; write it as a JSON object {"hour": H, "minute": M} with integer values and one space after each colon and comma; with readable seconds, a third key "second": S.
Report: {"hour": 2, "minute": 11, "second": 51}
